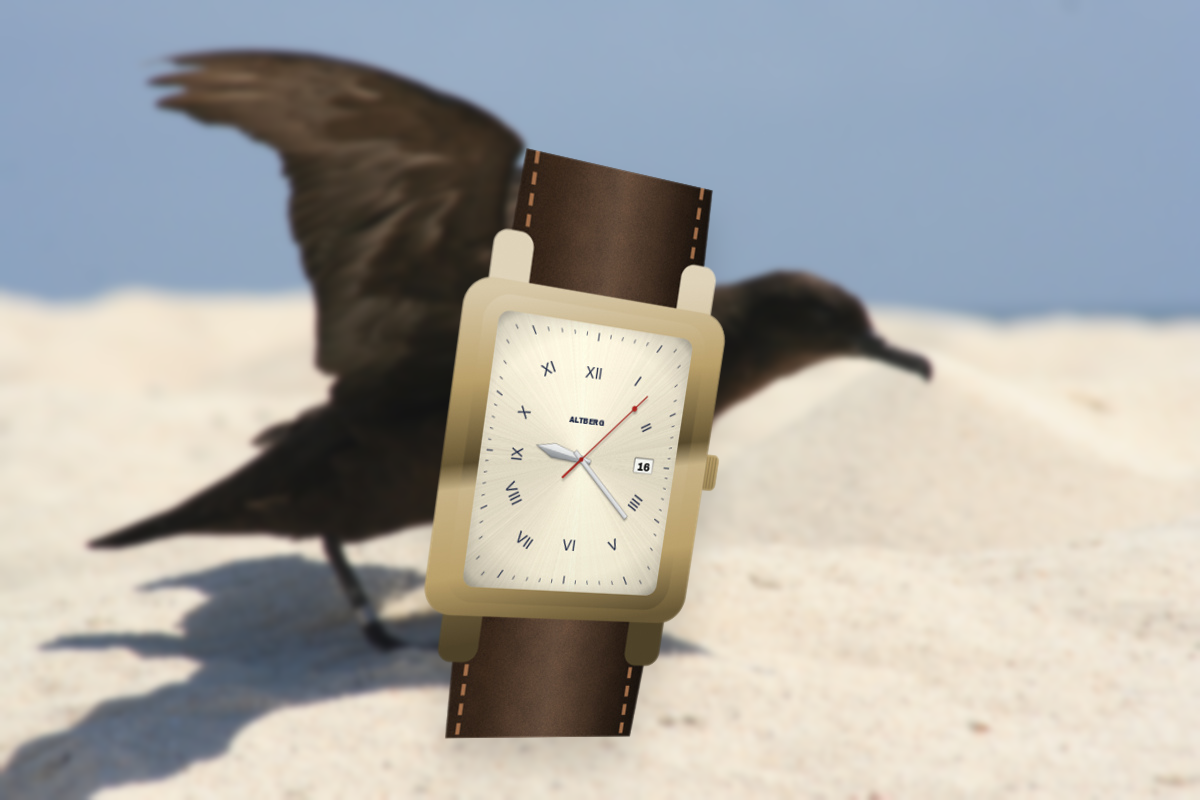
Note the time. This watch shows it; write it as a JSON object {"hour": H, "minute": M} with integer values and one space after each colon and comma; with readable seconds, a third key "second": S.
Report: {"hour": 9, "minute": 22, "second": 7}
